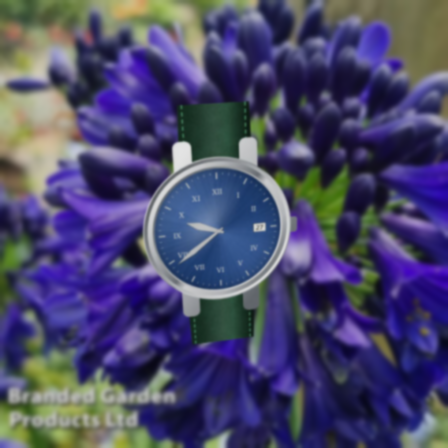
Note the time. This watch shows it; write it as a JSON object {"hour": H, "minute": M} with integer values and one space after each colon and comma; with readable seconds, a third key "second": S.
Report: {"hour": 9, "minute": 39}
